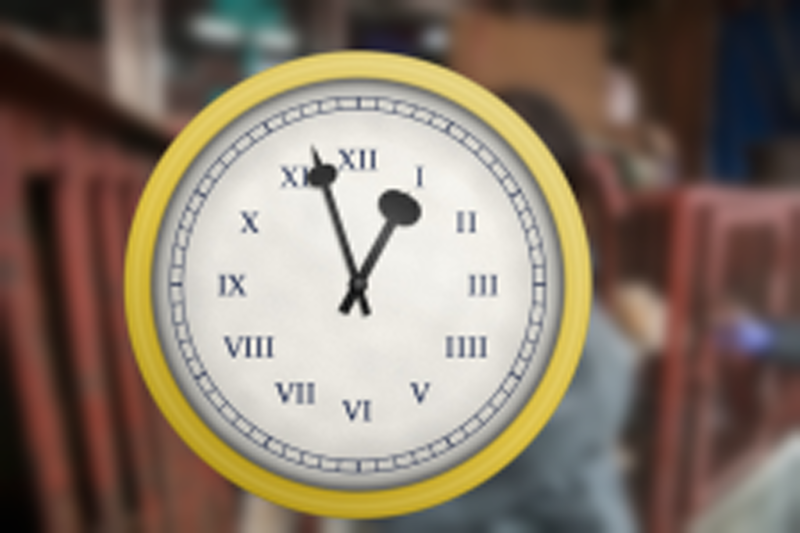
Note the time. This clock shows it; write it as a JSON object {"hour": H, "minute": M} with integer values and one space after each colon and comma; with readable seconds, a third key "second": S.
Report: {"hour": 12, "minute": 57}
